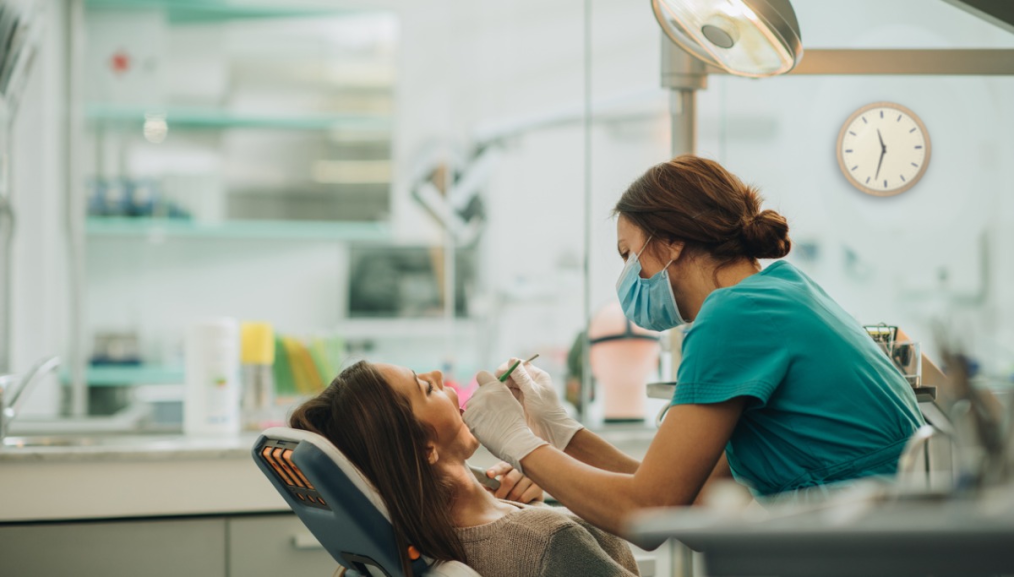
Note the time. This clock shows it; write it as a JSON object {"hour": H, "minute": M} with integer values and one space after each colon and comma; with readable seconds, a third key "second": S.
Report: {"hour": 11, "minute": 33}
